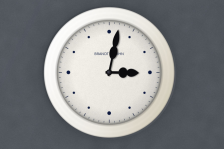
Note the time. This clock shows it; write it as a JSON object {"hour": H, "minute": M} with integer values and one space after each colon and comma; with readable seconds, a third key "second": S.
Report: {"hour": 3, "minute": 2}
